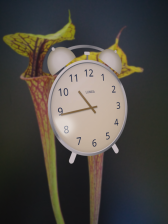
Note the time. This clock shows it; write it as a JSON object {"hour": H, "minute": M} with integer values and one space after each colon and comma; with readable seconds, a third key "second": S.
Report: {"hour": 10, "minute": 44}
